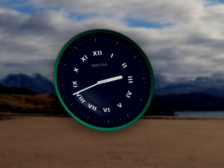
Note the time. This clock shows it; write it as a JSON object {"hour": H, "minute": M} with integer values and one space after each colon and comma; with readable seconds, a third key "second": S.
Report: {"hour": 2, "minute": 42}
